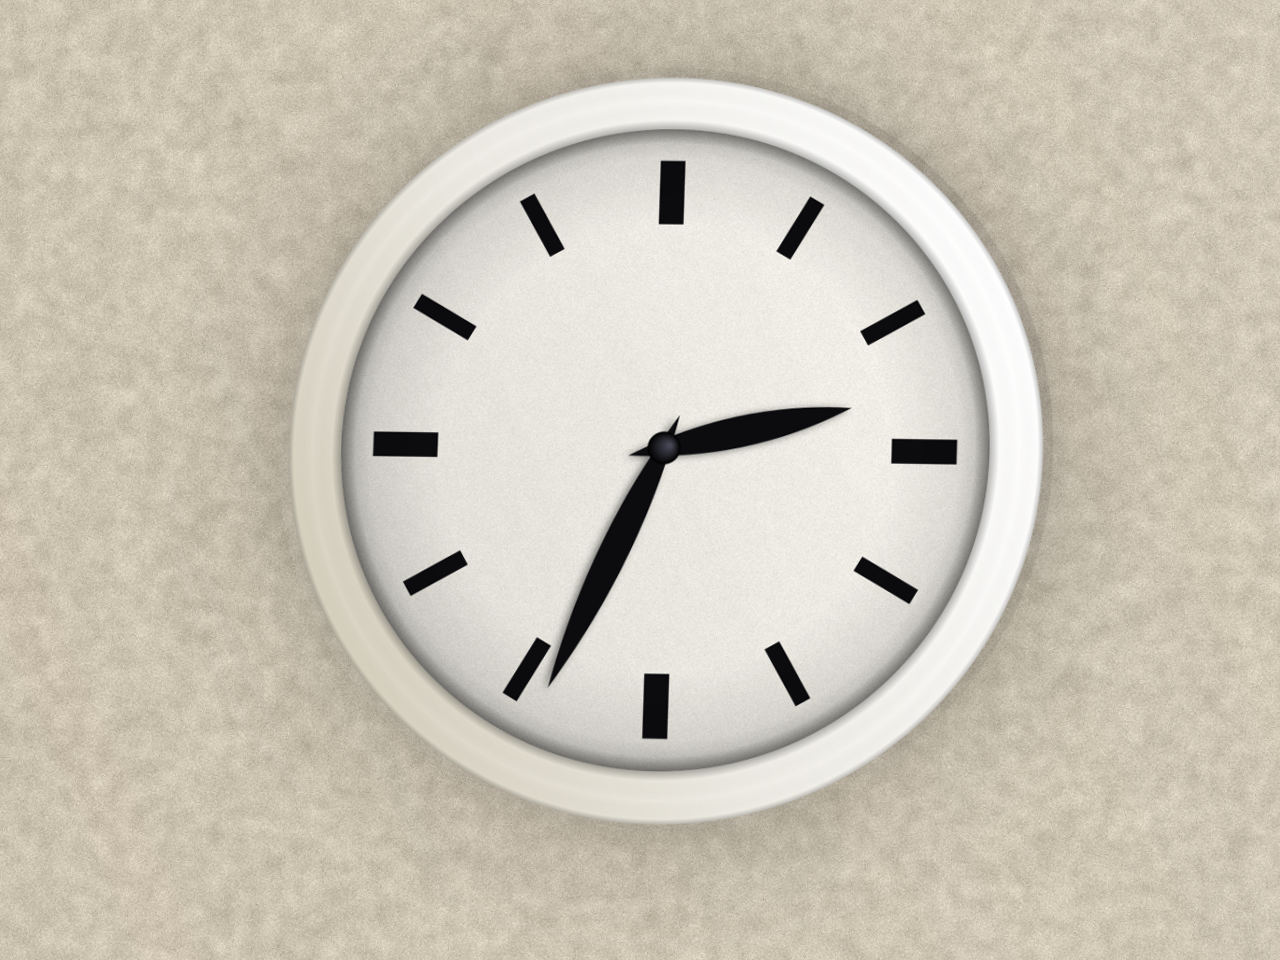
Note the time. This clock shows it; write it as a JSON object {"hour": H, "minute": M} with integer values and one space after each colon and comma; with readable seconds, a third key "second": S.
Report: {"hour": 2, "minute": 34}
